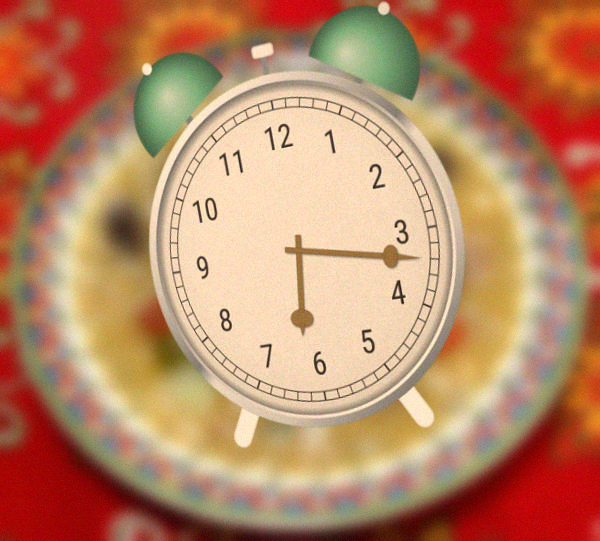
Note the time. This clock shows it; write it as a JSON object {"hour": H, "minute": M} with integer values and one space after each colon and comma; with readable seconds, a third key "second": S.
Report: {"hour": 6, "minute": 17}
